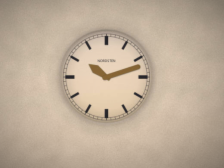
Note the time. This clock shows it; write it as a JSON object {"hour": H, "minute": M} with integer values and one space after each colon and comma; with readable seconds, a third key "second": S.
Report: {"hour": 10, "minute": 12}
